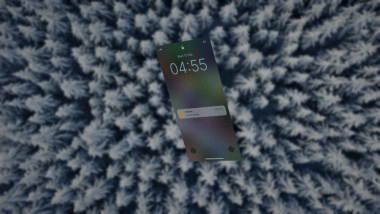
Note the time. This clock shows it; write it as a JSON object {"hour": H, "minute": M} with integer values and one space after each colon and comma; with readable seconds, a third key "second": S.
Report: {"hour": 4, "minute": 55}
